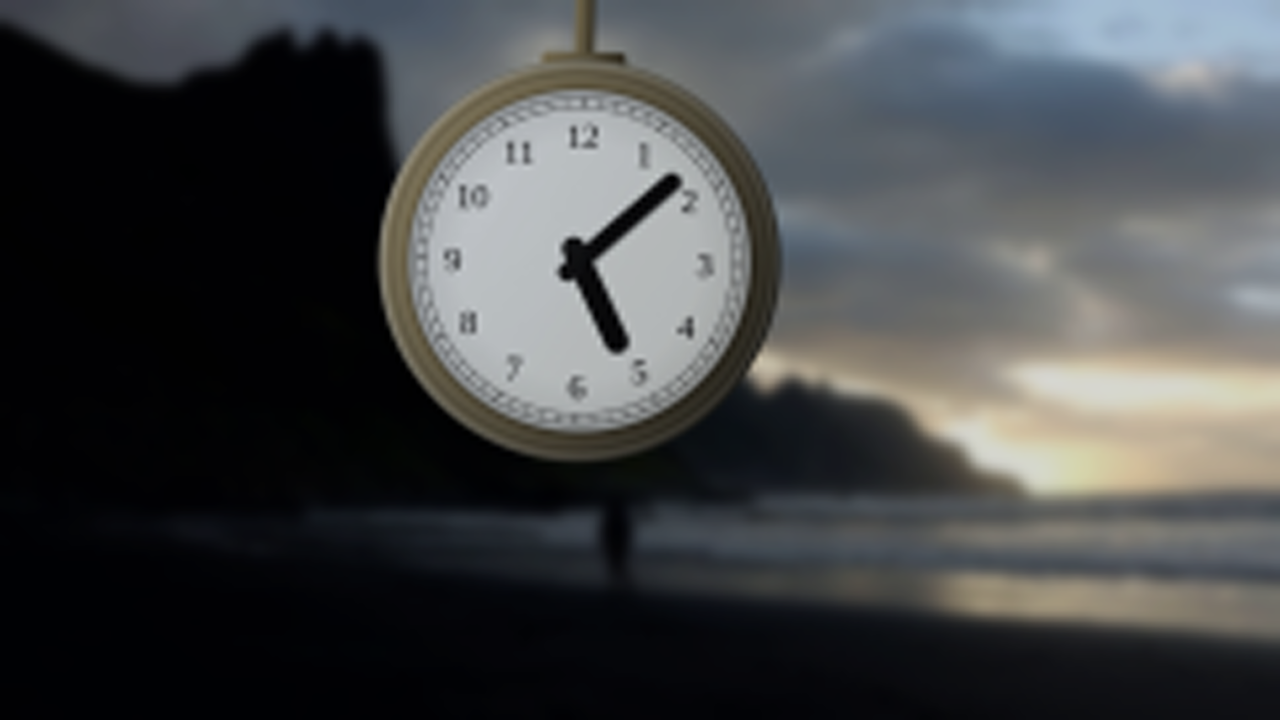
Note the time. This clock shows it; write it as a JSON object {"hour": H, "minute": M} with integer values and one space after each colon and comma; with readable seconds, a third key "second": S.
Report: {"hour": 5, "minute": 8}
